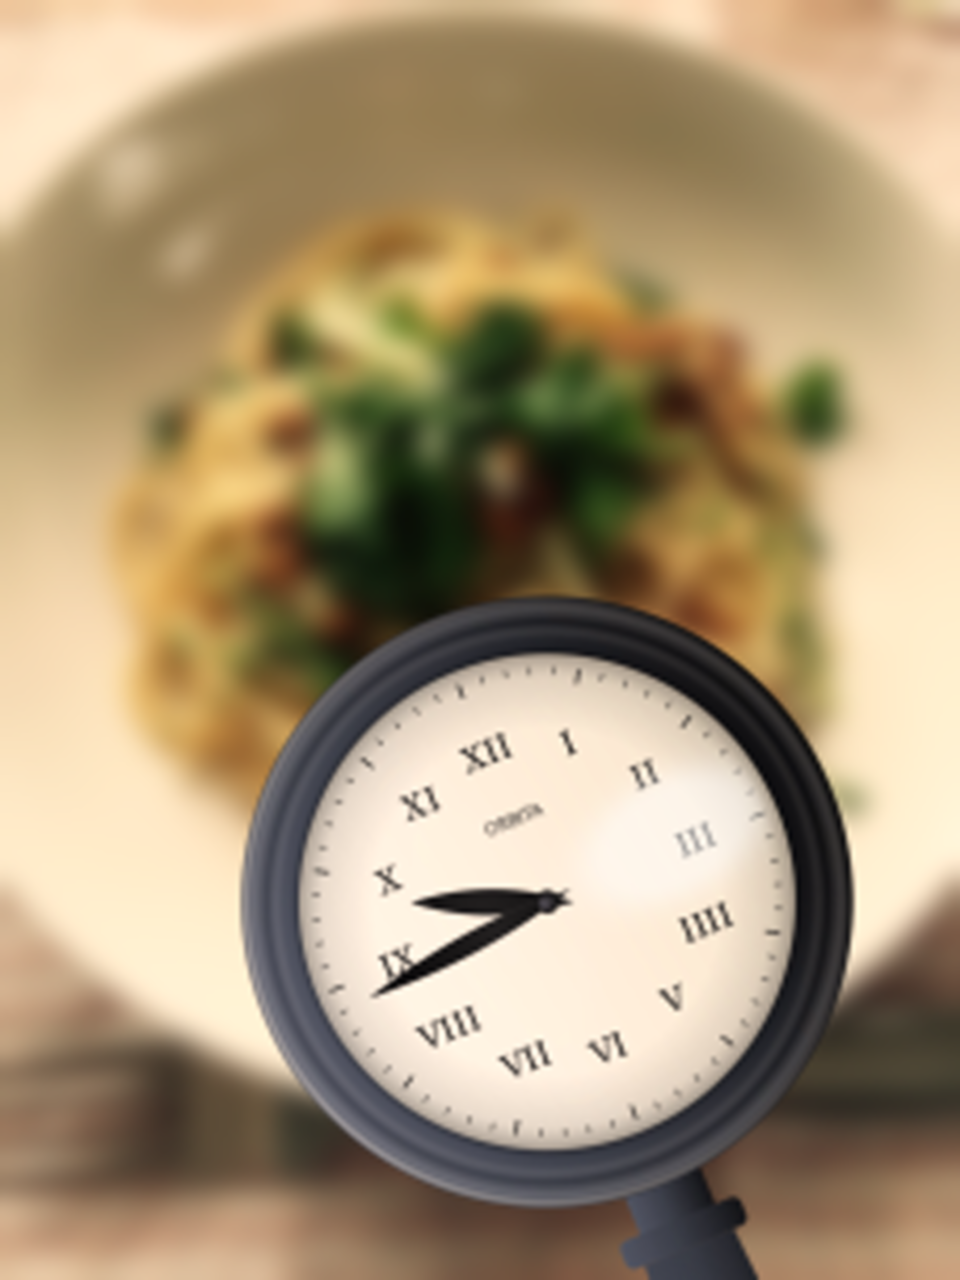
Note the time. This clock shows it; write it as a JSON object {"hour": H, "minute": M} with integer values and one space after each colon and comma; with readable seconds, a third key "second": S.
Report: {"hour": 9, "minute": 44}
